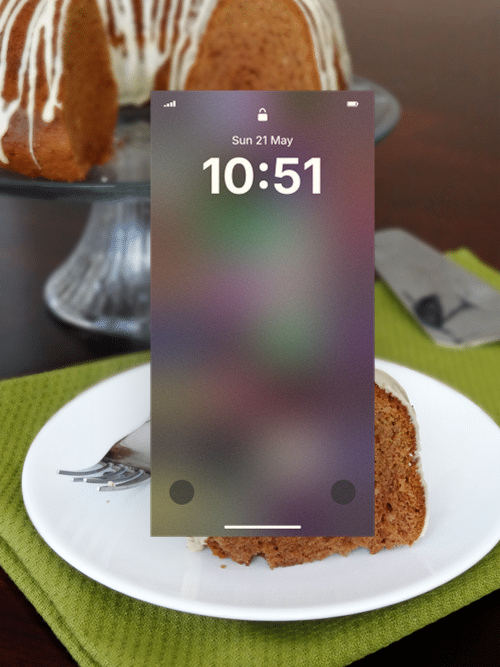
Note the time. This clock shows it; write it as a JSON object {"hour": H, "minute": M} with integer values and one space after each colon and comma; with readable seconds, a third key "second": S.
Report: {"hour": 10, "minute": 51}
